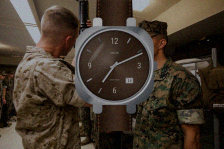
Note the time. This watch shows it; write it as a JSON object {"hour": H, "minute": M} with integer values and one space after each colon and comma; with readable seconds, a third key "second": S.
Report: {"hour": 7, "minute": 11}
